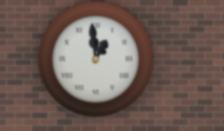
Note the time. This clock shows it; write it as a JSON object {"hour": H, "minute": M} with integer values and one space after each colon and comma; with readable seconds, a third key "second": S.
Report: {"hour": 12, "minute": 59}
